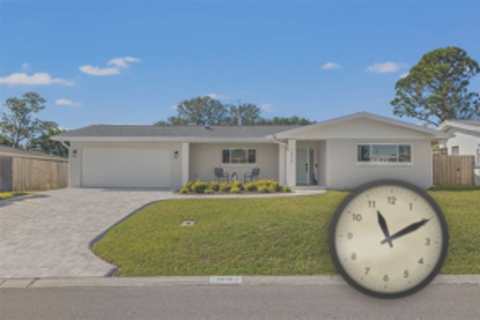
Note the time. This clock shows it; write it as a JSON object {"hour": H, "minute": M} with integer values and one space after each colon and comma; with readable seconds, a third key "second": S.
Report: {"hour": 11, "minute": 10}
